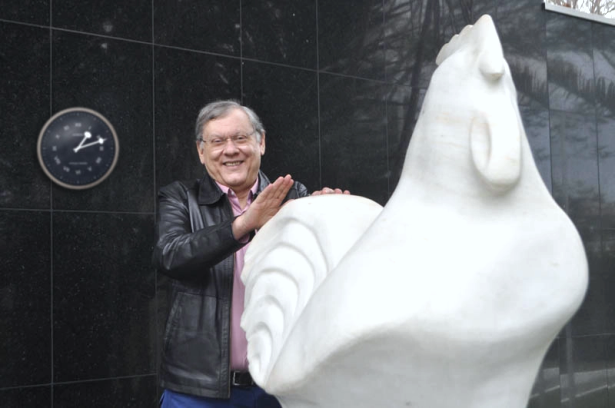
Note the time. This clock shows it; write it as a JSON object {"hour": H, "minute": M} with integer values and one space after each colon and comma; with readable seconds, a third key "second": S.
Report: {"hour": 1, "minute": 12}
